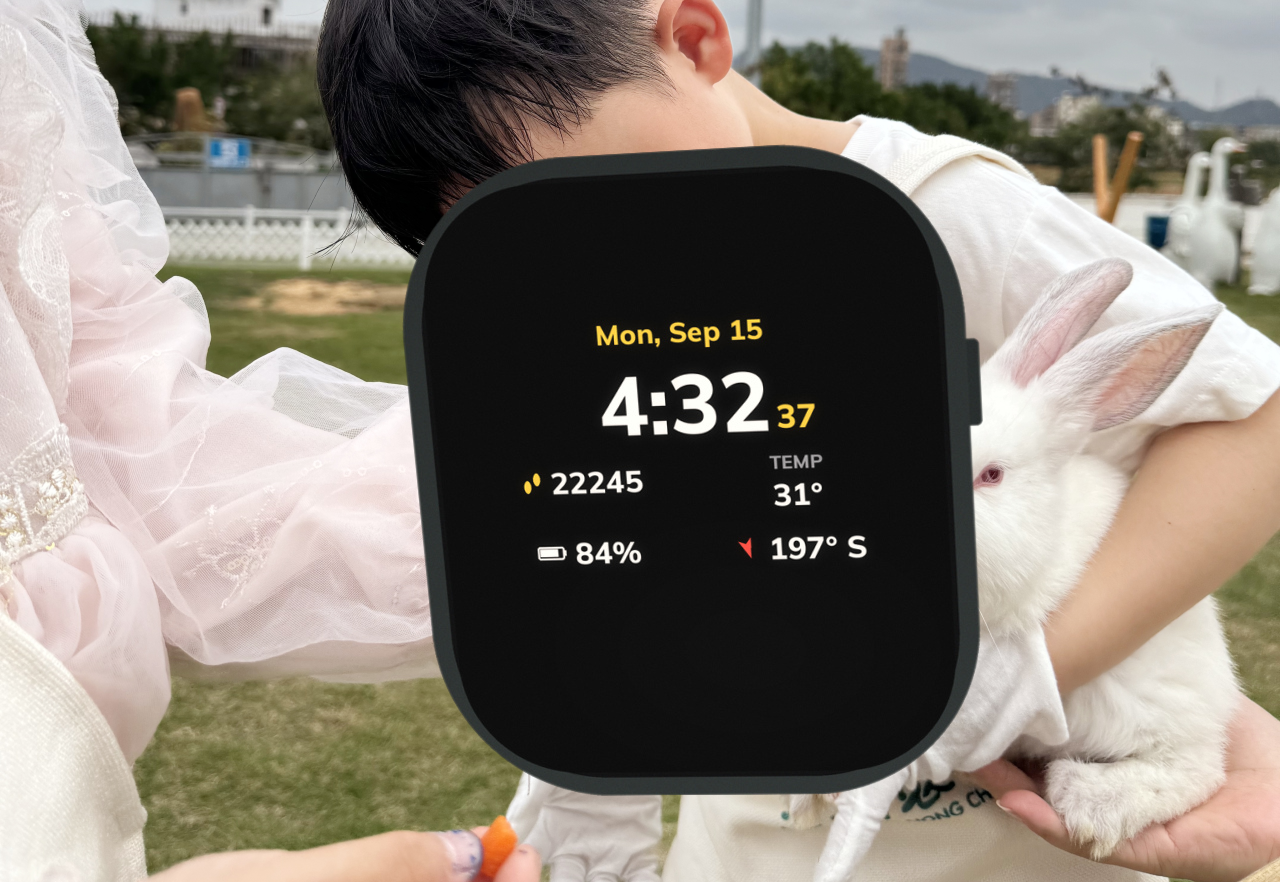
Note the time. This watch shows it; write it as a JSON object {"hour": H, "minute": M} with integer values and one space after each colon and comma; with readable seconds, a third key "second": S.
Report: {"hour": 4, "minute": 32, "second": 37}
